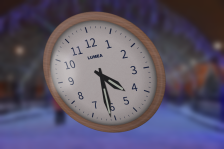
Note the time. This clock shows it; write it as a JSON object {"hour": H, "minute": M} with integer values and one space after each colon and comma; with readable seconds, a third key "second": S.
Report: {"hour": 4, "minute": 31}
